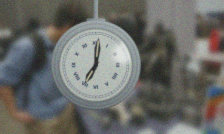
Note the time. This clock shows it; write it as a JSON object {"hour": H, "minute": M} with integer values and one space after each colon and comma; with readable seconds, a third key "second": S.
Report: {"hour": 7, "minute": 1}
